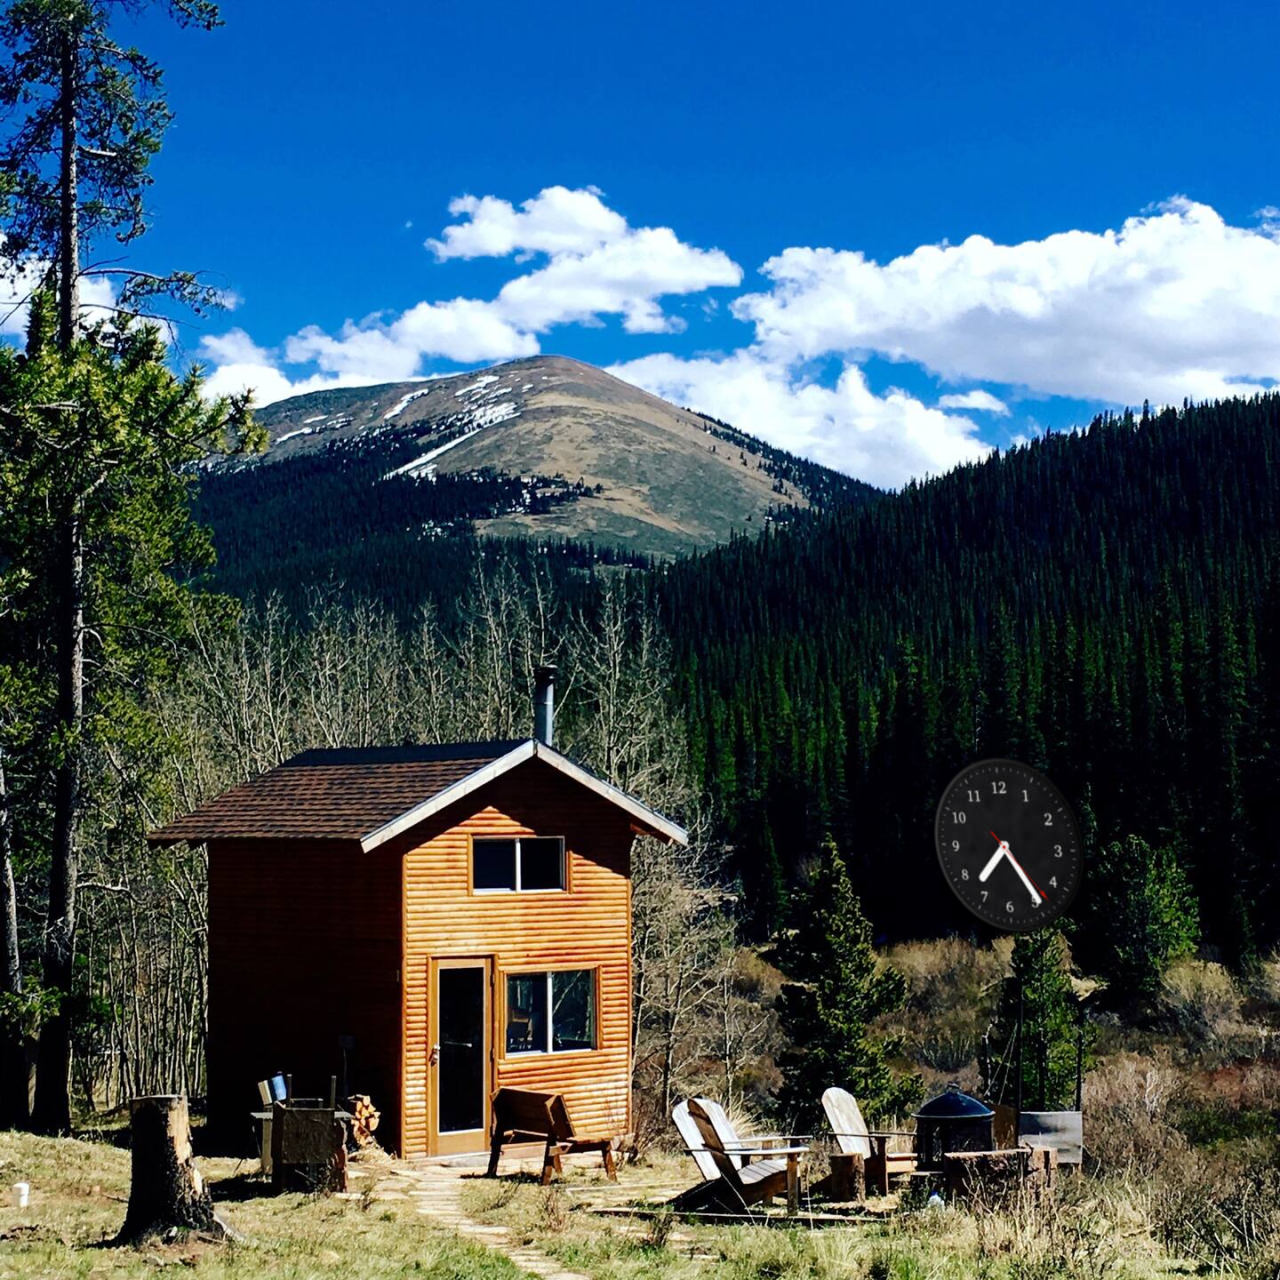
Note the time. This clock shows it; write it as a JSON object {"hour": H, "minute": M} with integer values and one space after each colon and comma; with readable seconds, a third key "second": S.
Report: {"hour": 7, "minute": 24, "second": 23}
